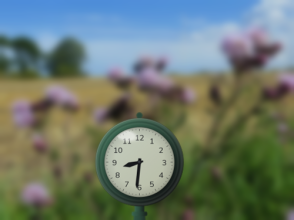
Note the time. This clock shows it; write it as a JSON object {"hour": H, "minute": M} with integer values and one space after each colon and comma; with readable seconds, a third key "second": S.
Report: {"hour": 8, "minute": 31}
